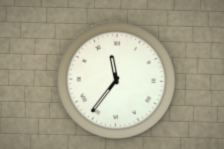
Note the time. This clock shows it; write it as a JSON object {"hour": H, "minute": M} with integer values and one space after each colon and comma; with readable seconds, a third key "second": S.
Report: {"hour": 11, "minute": 36}
